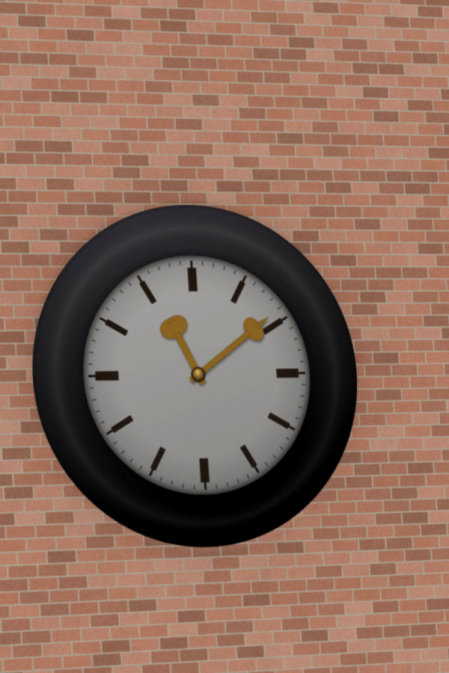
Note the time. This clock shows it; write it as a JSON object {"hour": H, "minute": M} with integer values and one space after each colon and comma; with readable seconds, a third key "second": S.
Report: {"hour": 11, "minute": 9}
